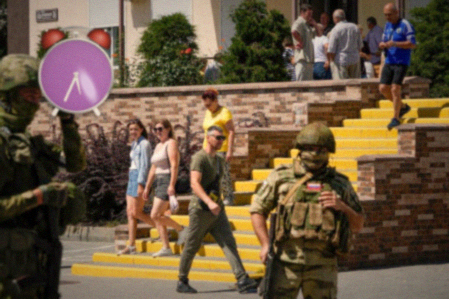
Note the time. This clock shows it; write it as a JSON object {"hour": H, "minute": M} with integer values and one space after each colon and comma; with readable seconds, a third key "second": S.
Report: {"hour": 5, "minute": 34}
